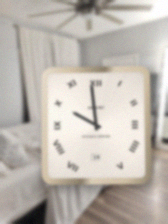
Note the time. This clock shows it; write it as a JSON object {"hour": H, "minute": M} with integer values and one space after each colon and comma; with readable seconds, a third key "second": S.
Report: {"hour": 9, "minute": 59}
